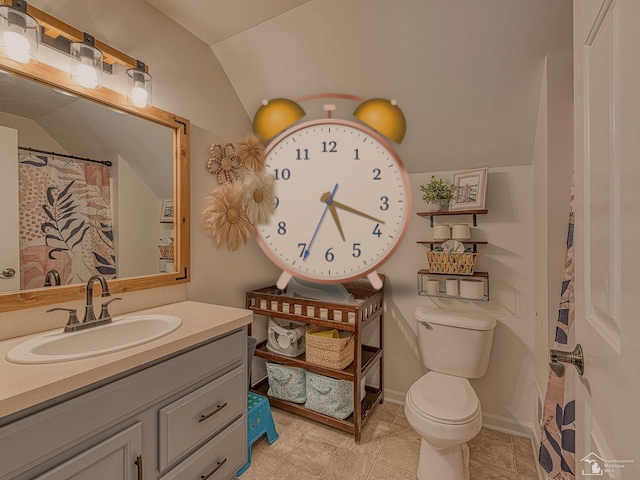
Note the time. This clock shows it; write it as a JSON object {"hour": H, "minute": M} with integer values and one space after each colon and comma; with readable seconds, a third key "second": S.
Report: {"hour": 5, "minute": 18, "second": 34}
